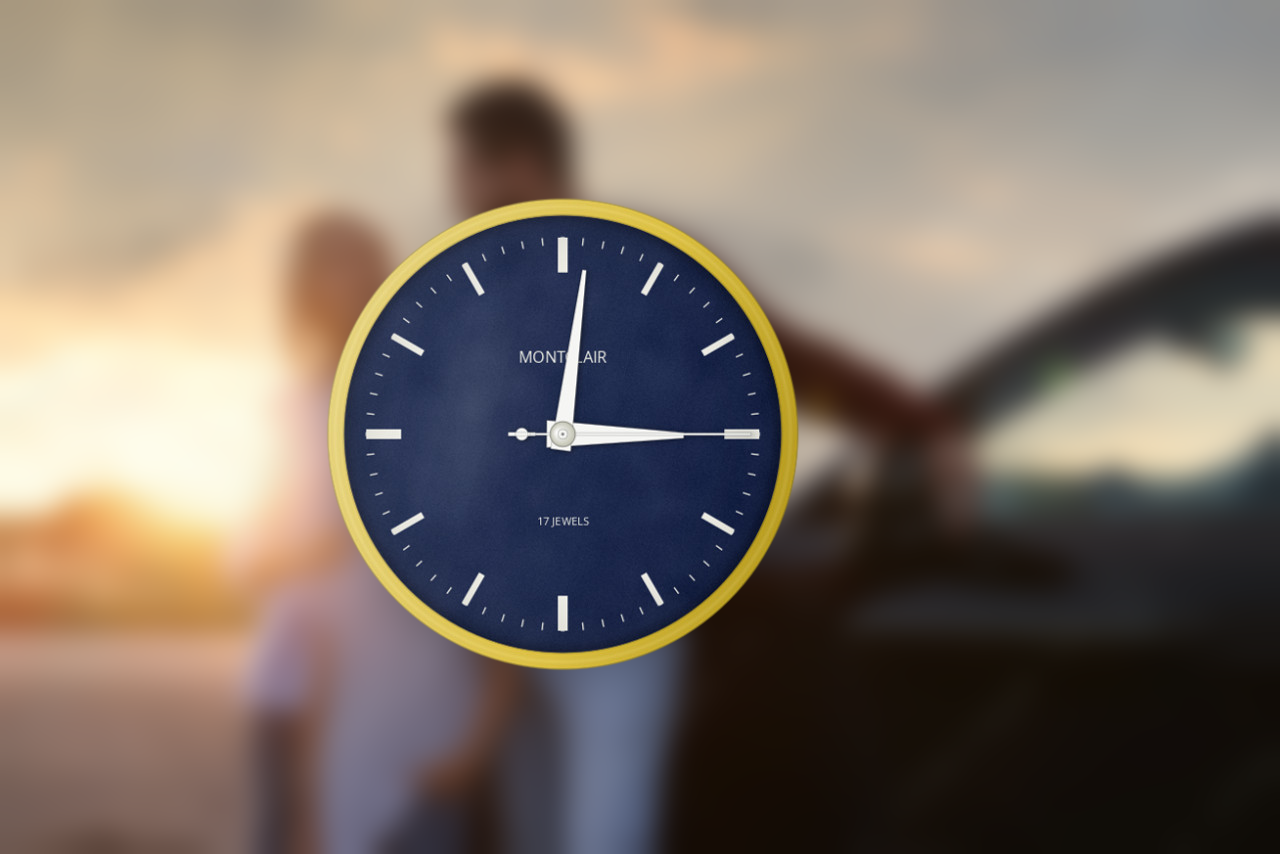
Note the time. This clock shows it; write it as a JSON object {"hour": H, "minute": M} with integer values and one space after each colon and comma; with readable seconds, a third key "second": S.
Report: {"hour": 3, "minute": 1, "second": 15}
